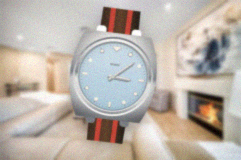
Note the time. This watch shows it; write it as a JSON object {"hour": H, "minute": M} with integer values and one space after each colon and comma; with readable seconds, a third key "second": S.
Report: {"hour": 3, "minute": 8}
